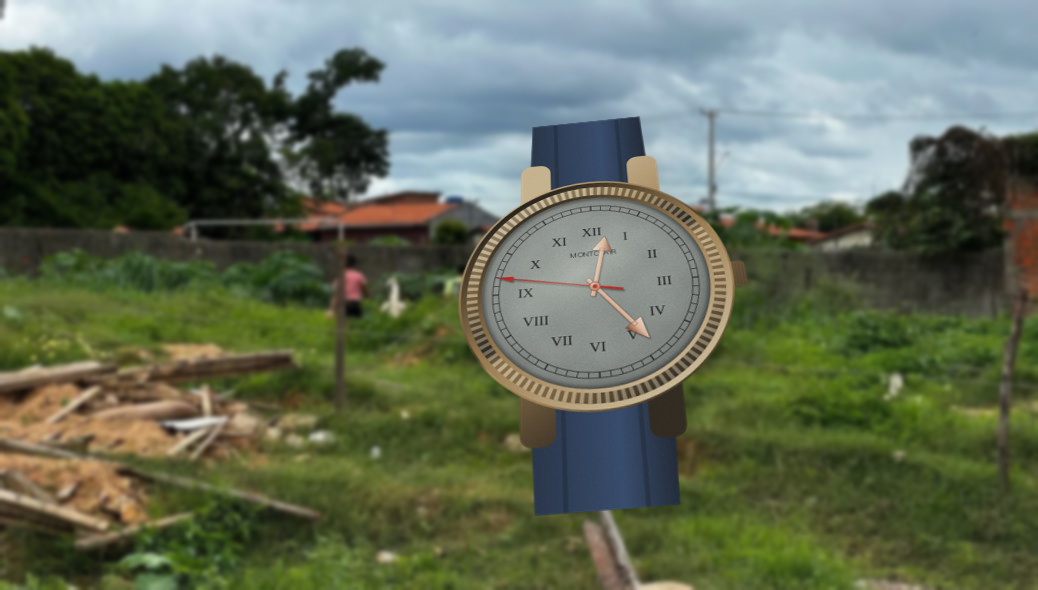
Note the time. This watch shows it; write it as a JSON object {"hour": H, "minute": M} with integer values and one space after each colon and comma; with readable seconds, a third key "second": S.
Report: {"hour": 12, "minute": 23, "second": 47}
